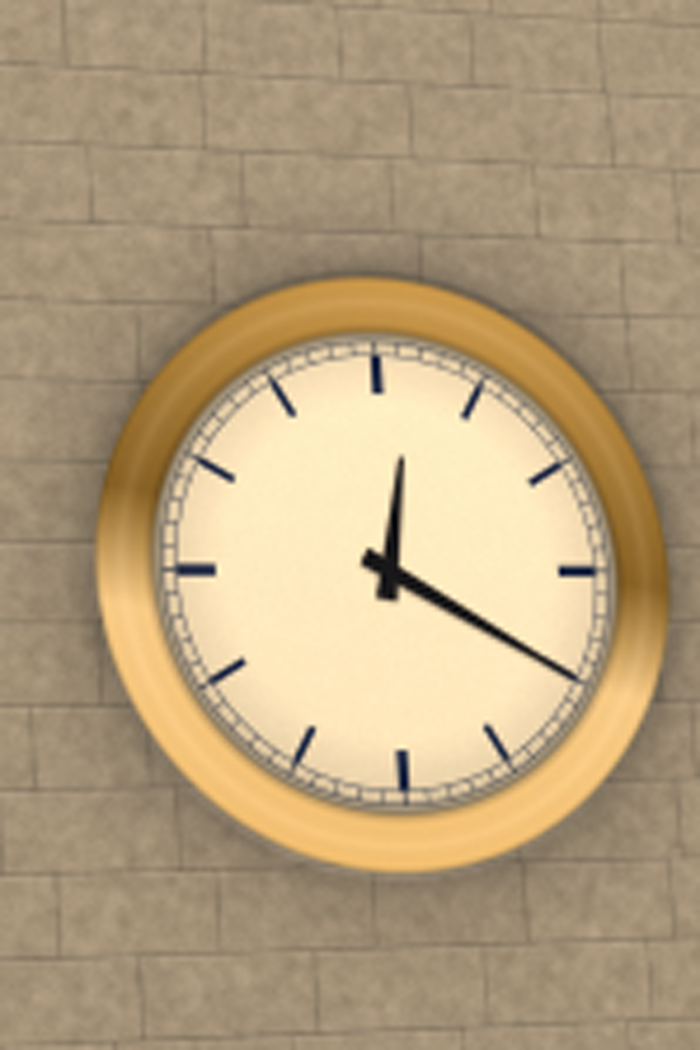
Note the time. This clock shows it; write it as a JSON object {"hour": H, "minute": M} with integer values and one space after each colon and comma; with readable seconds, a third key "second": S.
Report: {"hour": 12, "minute": 20}
